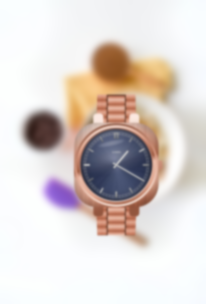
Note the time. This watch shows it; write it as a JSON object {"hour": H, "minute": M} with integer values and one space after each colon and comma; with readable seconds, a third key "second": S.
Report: {"hour": 1, "minute": 20}
